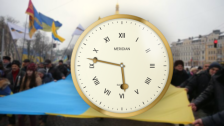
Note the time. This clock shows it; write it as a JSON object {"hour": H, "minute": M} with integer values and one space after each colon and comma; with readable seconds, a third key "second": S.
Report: {"hour": 5, "minute": 47}
